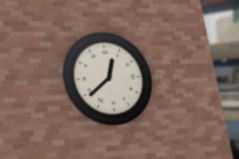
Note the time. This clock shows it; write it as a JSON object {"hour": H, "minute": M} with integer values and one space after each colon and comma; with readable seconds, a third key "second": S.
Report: {"hour": 12, "minute": 39}
